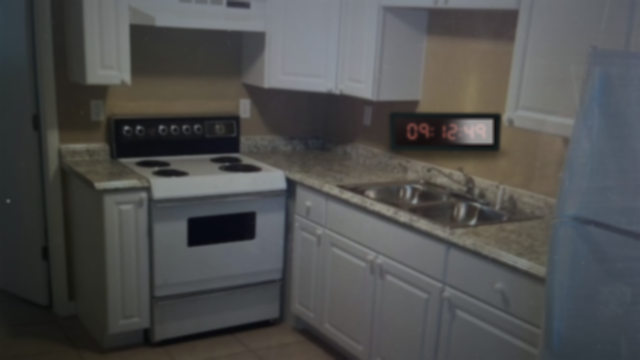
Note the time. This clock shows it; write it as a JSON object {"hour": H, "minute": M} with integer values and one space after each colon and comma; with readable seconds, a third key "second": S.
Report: {"hour": 9, "minute": 12, "second": 49}
